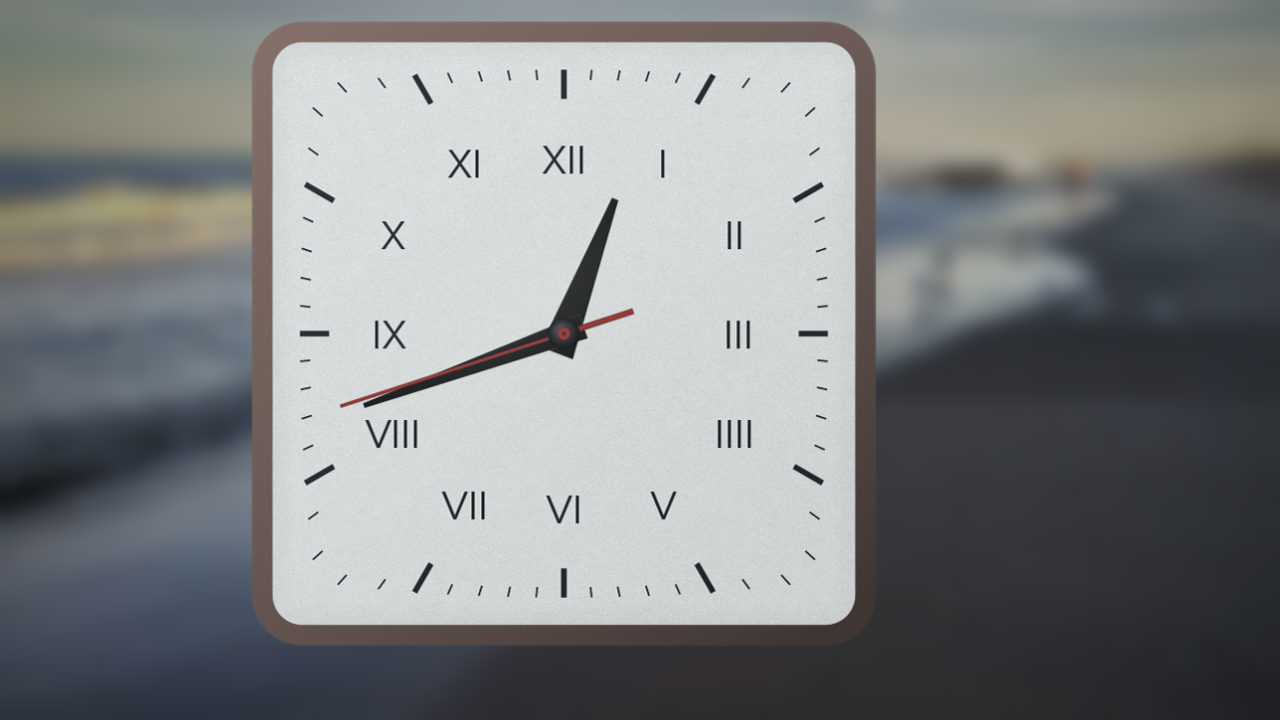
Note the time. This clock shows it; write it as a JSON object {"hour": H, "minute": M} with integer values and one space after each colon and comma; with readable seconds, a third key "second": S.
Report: {"hour": 12, "minute": 41, "second": 42}
